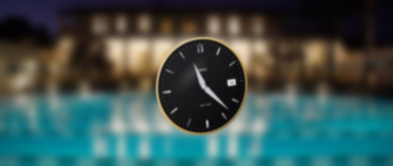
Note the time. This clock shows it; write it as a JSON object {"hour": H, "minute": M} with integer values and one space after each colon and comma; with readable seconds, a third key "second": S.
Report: {"hour": 11, "minute": 23}
